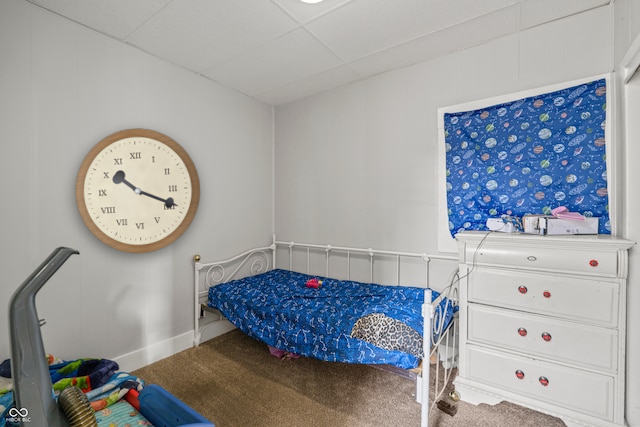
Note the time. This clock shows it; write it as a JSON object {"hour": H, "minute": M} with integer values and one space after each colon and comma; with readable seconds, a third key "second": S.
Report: {"hour": 10, "minute": 19}
